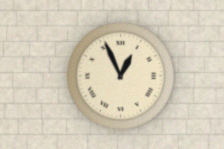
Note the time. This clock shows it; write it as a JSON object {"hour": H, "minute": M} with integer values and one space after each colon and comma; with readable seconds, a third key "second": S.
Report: {"hour": 12, "minute": 56}
